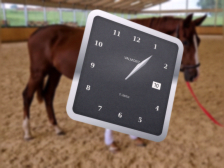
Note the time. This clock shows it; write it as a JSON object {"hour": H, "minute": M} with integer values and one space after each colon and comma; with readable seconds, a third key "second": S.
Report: {"hour": 1, "minute": 6}
